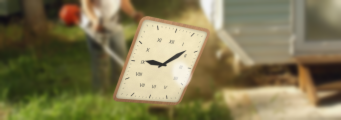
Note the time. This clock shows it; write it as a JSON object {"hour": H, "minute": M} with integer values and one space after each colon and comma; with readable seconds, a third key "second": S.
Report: {"hour": 9, "minute": 8}
